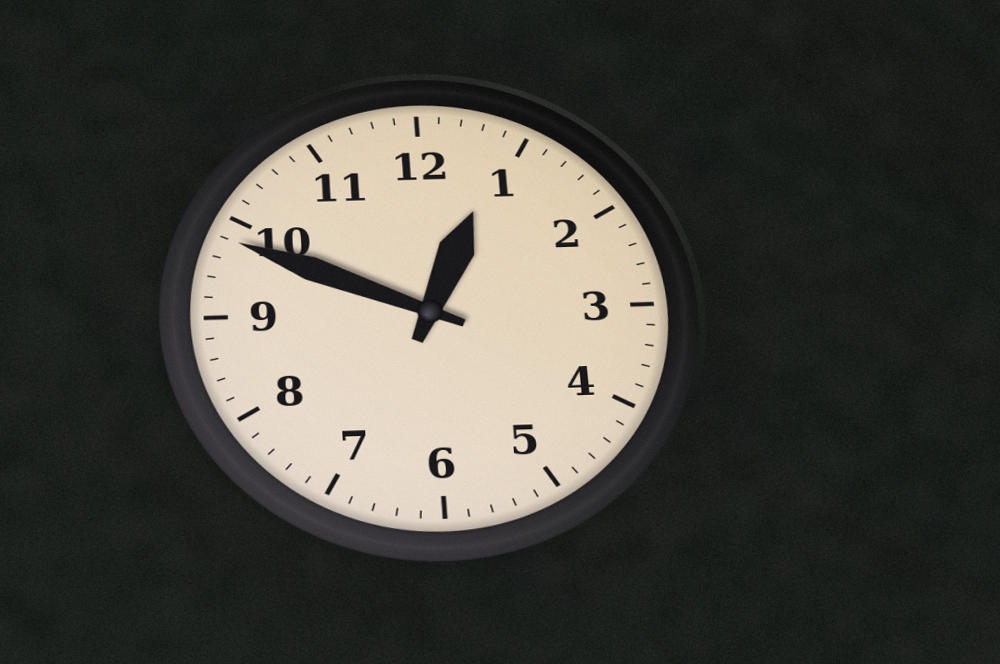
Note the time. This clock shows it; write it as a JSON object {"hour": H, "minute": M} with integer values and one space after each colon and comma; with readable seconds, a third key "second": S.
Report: {"hour": 12, "minute": 49}
